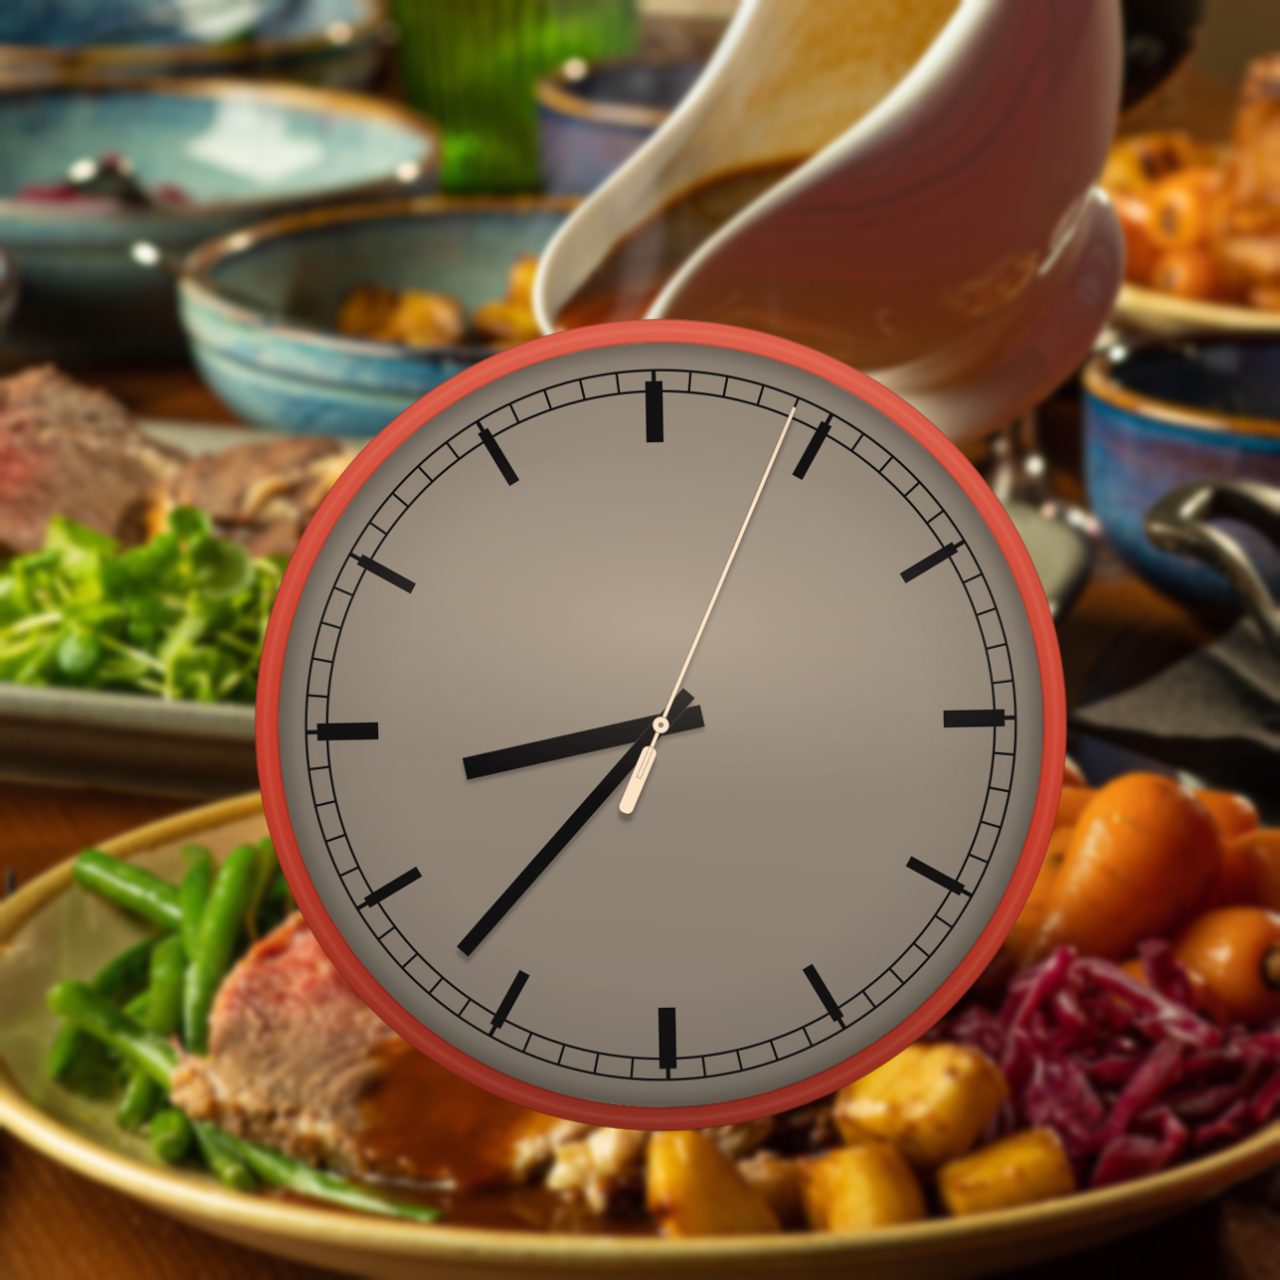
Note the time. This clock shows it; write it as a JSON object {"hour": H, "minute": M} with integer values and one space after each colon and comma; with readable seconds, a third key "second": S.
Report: {"hour": 8, "minute": 37, "second": 4}
